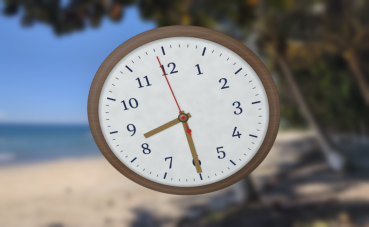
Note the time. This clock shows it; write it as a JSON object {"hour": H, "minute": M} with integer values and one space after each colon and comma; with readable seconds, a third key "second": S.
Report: {"hour": 8, "minute": 29, "second": 59}
